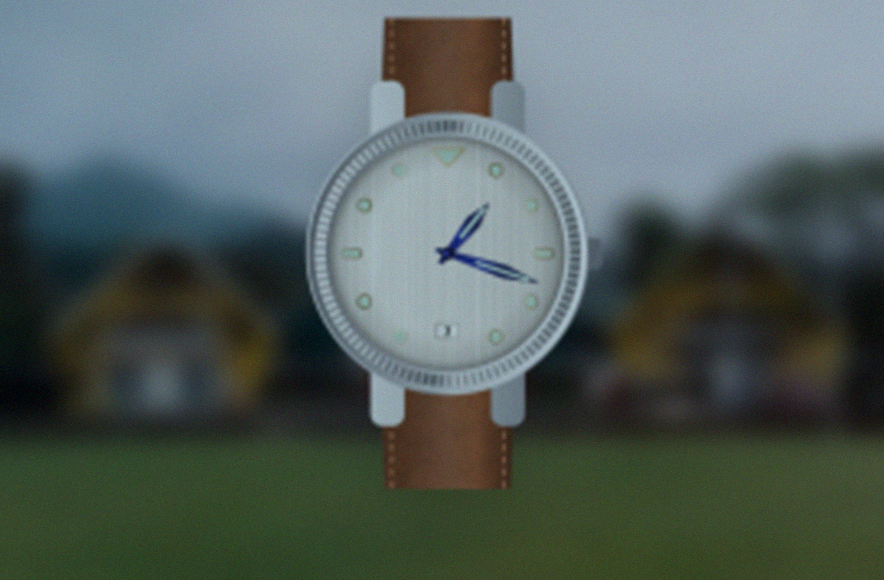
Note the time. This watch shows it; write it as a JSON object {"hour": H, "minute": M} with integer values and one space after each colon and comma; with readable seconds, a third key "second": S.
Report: {"hour": 1, "minute": 18}
